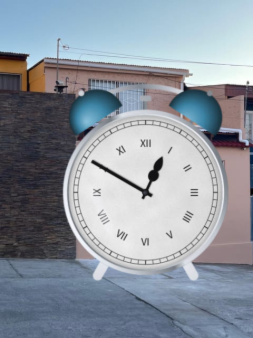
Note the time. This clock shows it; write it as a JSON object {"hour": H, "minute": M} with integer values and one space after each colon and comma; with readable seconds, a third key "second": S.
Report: {"hour": 12, "minute": 50}
